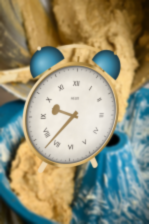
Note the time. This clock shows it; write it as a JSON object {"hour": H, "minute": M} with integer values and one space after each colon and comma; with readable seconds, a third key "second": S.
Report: {"hour": 9, "minute": 37}
